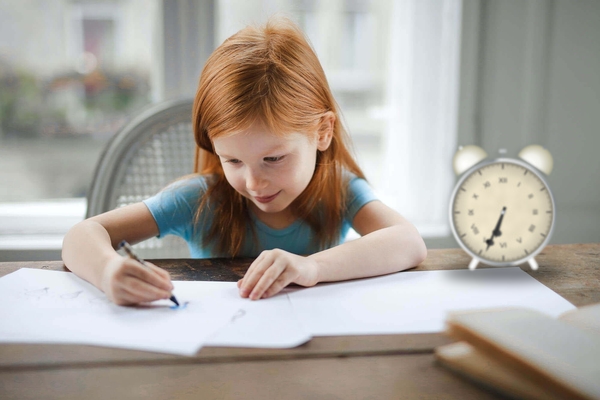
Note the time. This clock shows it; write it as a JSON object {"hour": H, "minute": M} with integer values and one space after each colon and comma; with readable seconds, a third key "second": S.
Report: {"hour": 6, "minute": 34}
